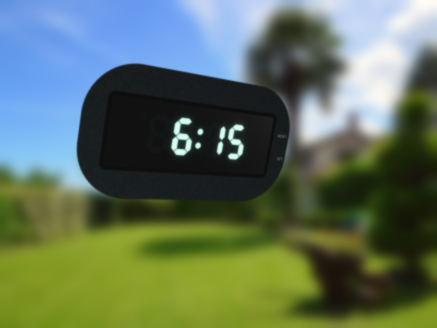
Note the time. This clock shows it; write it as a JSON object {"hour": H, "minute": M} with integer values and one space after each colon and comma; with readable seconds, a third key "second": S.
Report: {"hour": 6, "minute": 15}
